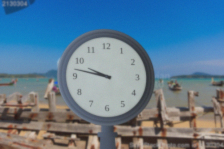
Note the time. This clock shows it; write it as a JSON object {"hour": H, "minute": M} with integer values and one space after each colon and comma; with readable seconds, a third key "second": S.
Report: {"hour": 9, "minute": 47}
